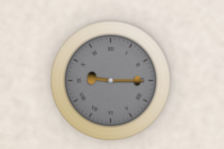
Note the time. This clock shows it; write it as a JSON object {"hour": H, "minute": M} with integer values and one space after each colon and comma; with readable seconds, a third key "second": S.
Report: {"hour": 9, "minute": 15}
